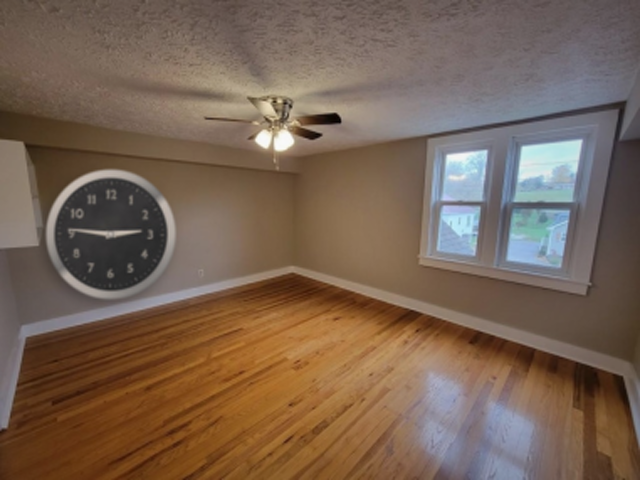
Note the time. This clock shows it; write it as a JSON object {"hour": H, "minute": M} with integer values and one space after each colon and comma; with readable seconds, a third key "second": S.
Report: {"hour": 2, "minute": 46}
